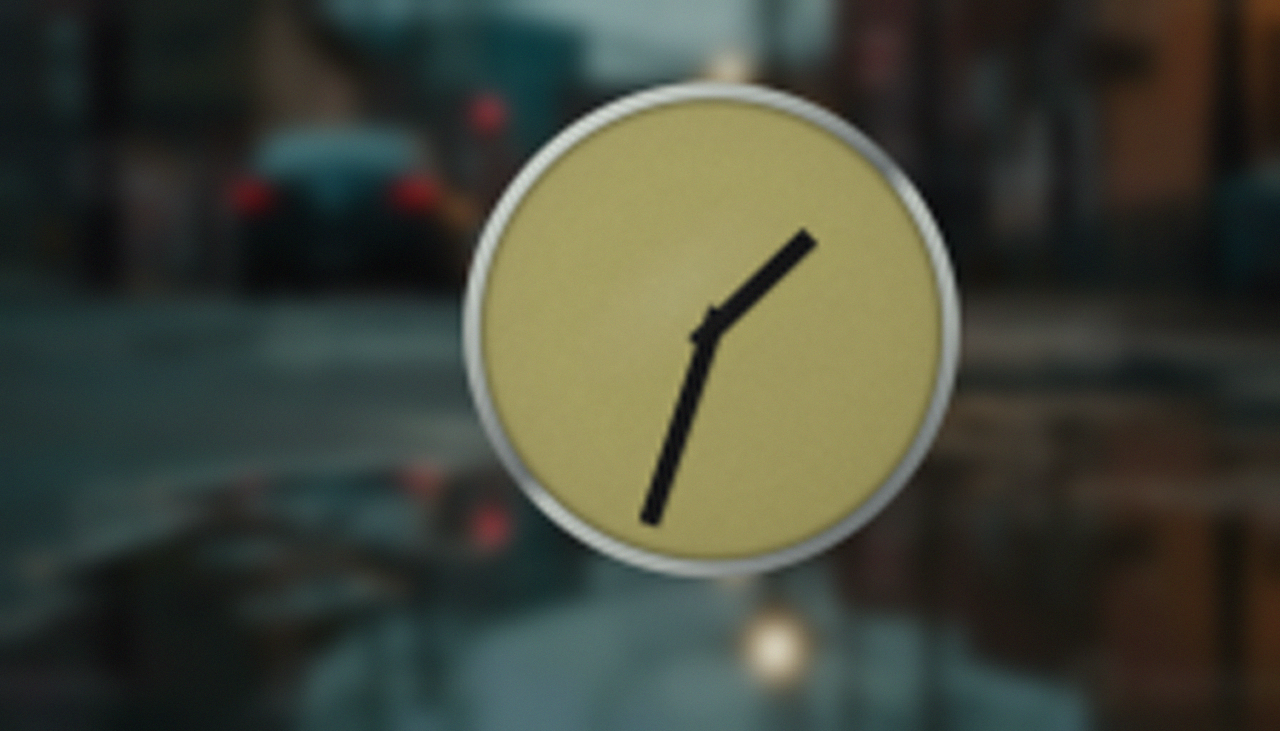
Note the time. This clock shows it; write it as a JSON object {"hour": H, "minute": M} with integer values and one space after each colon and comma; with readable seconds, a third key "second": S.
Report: {"hour": 1, "minute": 33}
